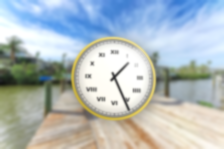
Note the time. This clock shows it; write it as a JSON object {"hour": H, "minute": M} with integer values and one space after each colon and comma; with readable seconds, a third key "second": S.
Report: {"hour": 1, "minute": 26}
